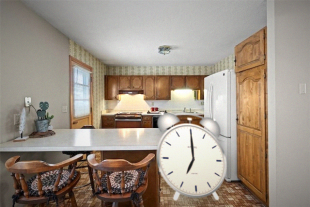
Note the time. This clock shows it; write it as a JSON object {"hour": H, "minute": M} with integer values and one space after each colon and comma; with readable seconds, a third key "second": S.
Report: {"hour": 7, "minute": 0}
